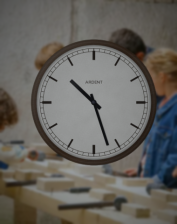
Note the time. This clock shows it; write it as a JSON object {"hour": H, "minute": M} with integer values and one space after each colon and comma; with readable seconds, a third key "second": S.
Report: {"hour": 10, "minute": 27}
